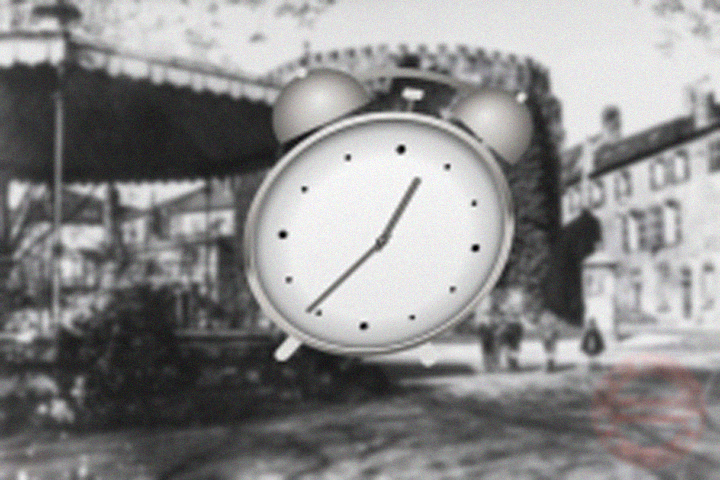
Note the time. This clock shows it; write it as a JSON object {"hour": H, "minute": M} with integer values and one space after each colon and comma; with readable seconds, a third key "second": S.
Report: {"hour": 12, "minute": 36}
